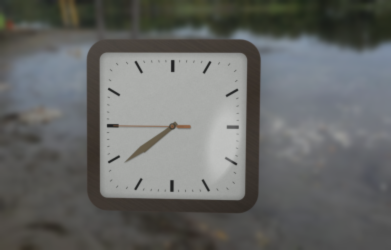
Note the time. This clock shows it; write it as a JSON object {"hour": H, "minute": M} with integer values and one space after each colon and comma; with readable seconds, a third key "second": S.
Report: {"hour": 7, "minute": 38, "second": 45}
